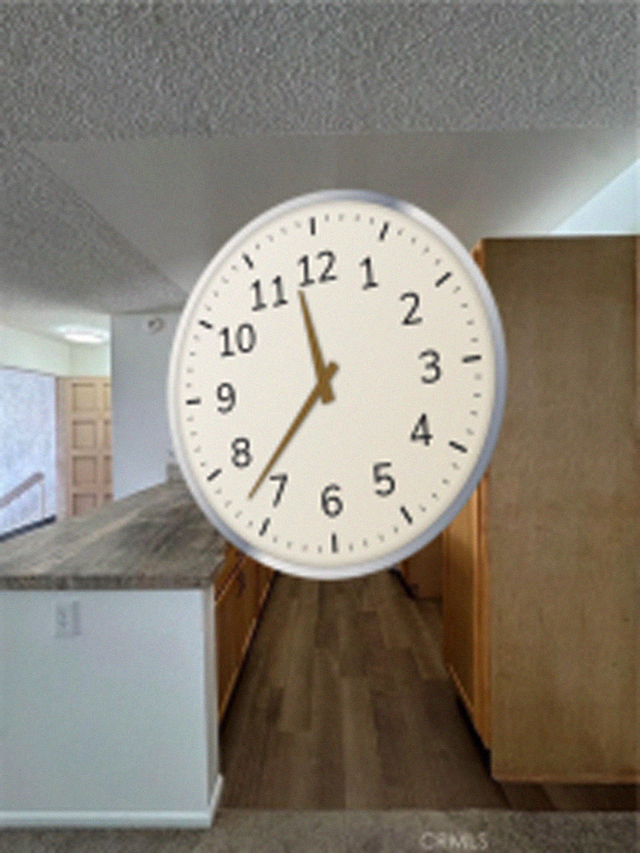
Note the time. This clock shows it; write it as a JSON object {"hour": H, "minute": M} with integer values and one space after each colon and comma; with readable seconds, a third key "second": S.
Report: {"hour": 11, "minute": 37}
